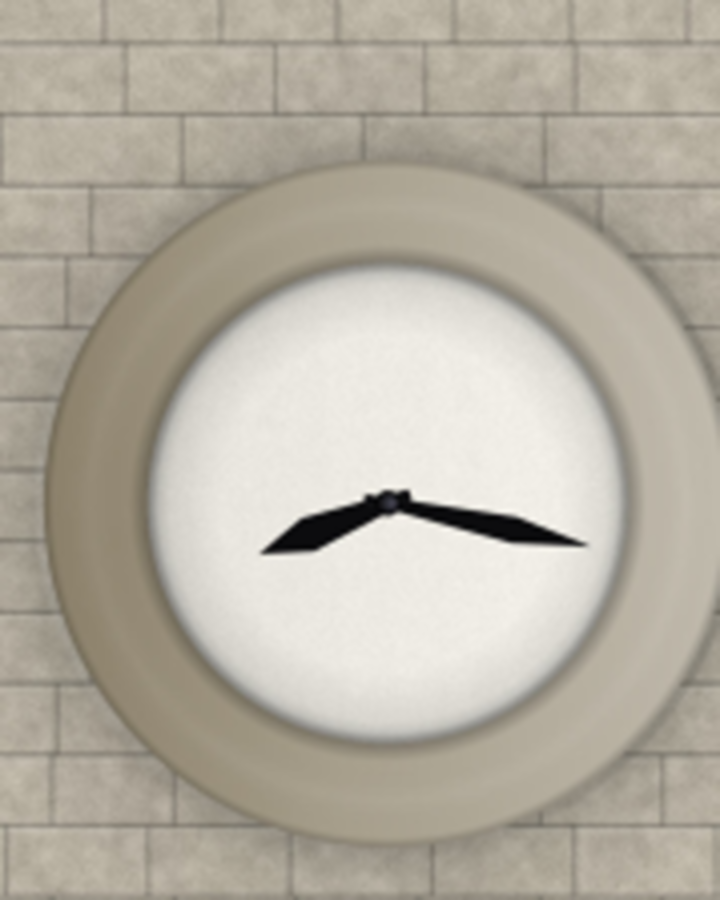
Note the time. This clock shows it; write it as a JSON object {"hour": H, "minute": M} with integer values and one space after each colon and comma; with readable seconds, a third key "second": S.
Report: {"hour": 8, "minute": 17}
